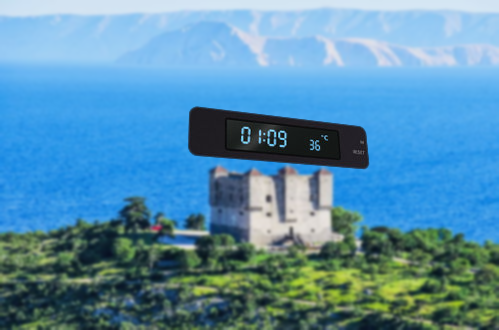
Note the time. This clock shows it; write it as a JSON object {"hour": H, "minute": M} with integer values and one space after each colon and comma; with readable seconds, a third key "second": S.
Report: {"hour": 1, "minute": 9}
